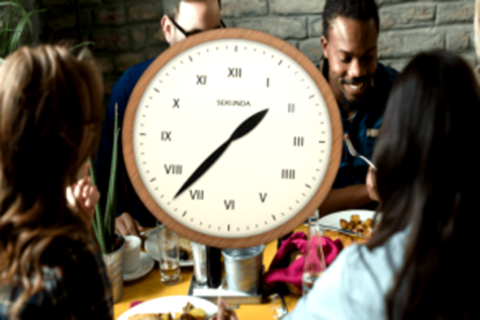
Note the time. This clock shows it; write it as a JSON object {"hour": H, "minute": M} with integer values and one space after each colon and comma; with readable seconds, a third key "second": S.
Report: {"hour": 1, "minute": 37}
